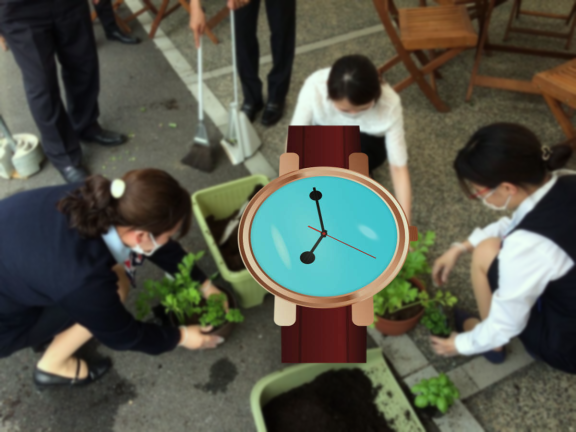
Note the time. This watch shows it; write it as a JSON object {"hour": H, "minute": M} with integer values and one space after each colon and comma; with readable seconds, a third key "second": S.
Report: {"hour": 6, "minute": 58, "second": 20}
